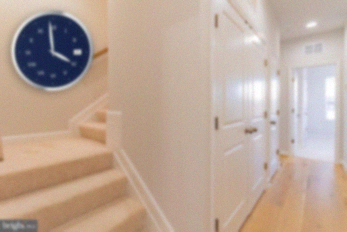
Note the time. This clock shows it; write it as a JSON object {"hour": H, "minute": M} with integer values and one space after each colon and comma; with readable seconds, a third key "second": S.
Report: {"hour": 3, "minute": 59}
